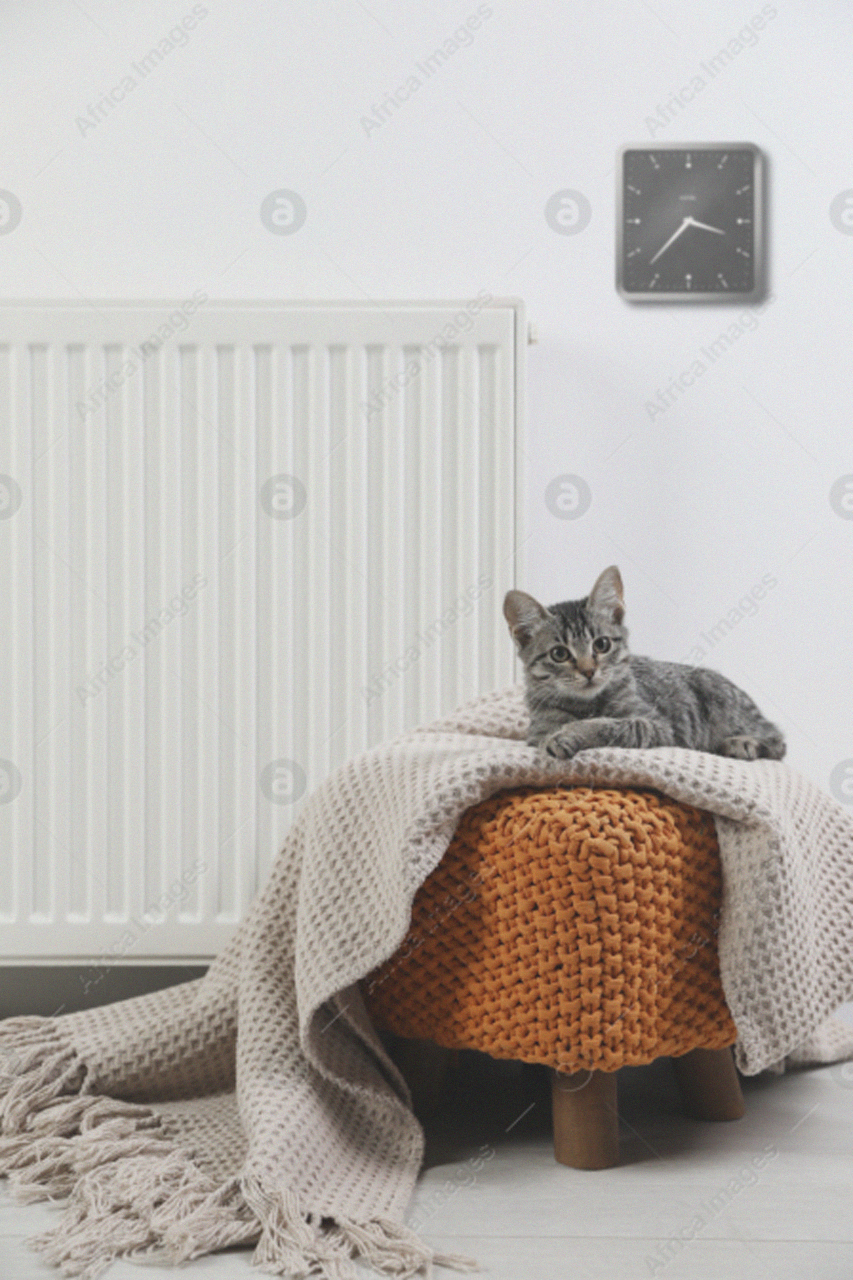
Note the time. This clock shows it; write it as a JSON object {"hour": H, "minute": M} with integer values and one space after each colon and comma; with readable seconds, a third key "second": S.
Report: {"hour": 3, "minute": 37}
